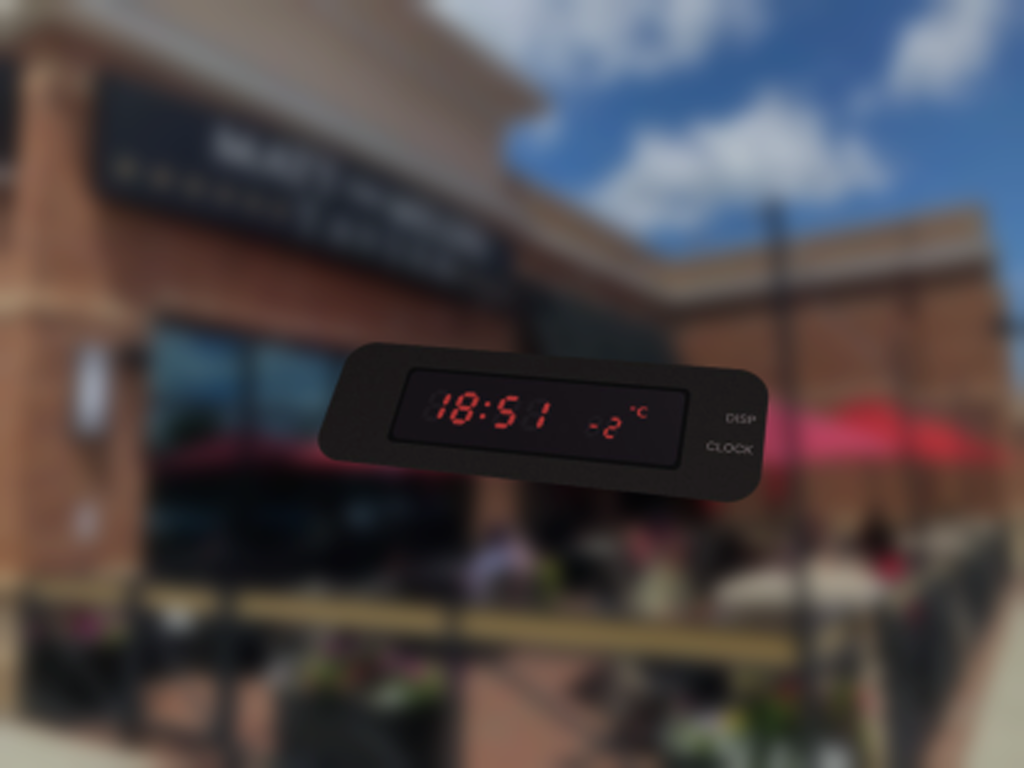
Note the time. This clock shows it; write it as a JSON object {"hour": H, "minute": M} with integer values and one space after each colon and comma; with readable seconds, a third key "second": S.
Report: {"hour": 18, "minute": 51}
